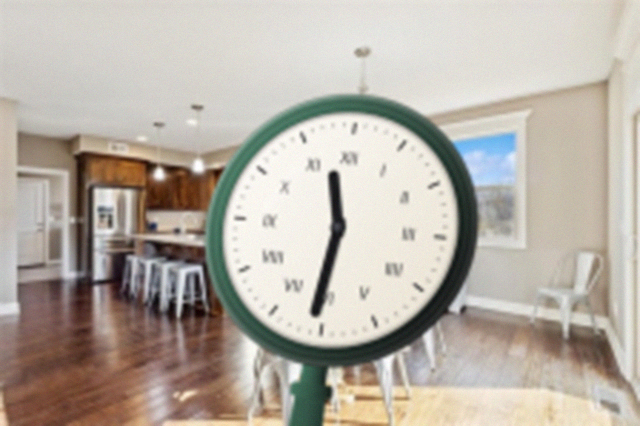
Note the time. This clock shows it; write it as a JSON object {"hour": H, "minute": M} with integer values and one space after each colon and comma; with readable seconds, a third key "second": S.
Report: {"hour": 11, "minute": 31}
